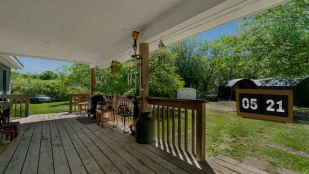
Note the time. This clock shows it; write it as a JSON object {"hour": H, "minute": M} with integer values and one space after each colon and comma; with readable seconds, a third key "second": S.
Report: {"hour": 5, "minute": 21}
